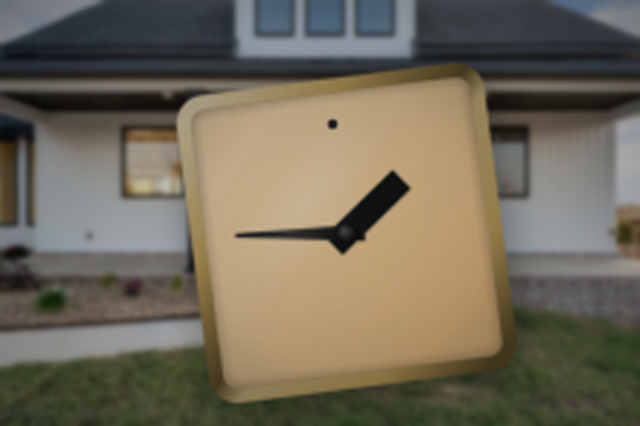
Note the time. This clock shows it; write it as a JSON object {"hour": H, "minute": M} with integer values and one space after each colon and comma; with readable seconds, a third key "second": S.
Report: {"hour": 1, "minute": 46}
